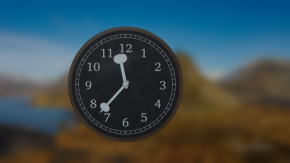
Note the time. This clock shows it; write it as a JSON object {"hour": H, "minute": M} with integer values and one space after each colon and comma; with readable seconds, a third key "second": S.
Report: {"hour": 11, "minute": 37}
